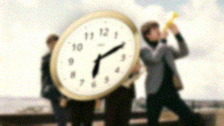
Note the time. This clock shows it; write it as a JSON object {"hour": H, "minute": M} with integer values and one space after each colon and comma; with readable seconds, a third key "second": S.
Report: {"hour": 6, "minute": 10}
